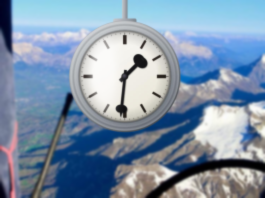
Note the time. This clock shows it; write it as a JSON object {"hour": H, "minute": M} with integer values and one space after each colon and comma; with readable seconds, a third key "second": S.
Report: {"hour": 1, "minute": 31}
